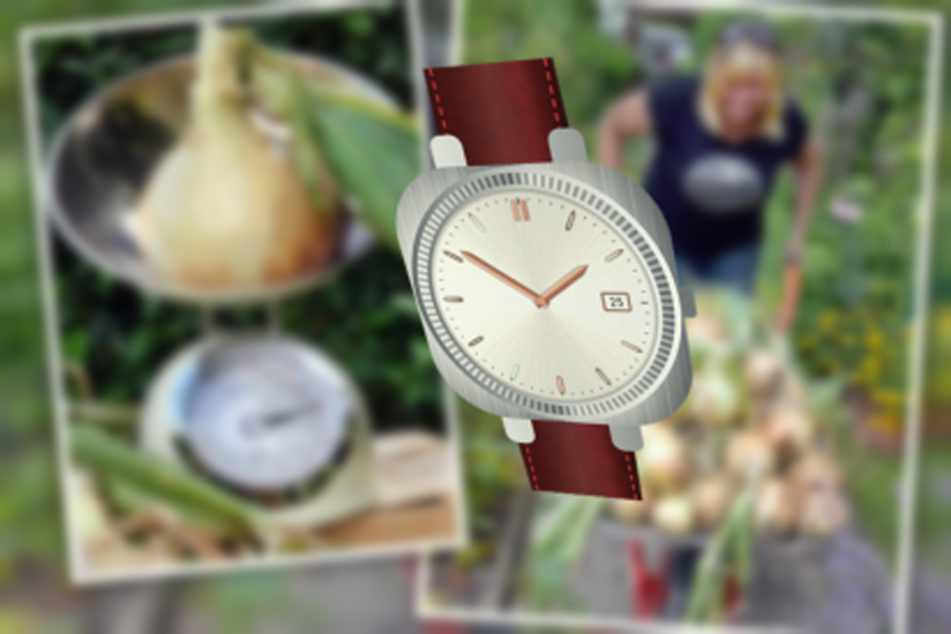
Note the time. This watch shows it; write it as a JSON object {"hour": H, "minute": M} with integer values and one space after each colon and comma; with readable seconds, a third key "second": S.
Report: {"hour": 1, "minute": 51}
